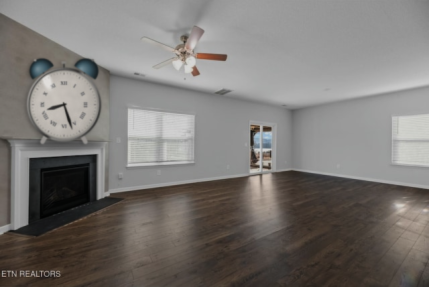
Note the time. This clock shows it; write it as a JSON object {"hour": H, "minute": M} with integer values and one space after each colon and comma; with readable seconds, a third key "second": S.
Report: {"hour": 8, "minute": 27}
